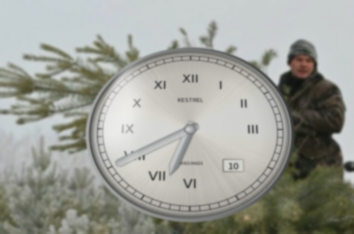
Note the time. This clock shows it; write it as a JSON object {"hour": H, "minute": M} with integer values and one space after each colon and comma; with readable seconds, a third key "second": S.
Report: {"hour": 6, "minute": 40}
